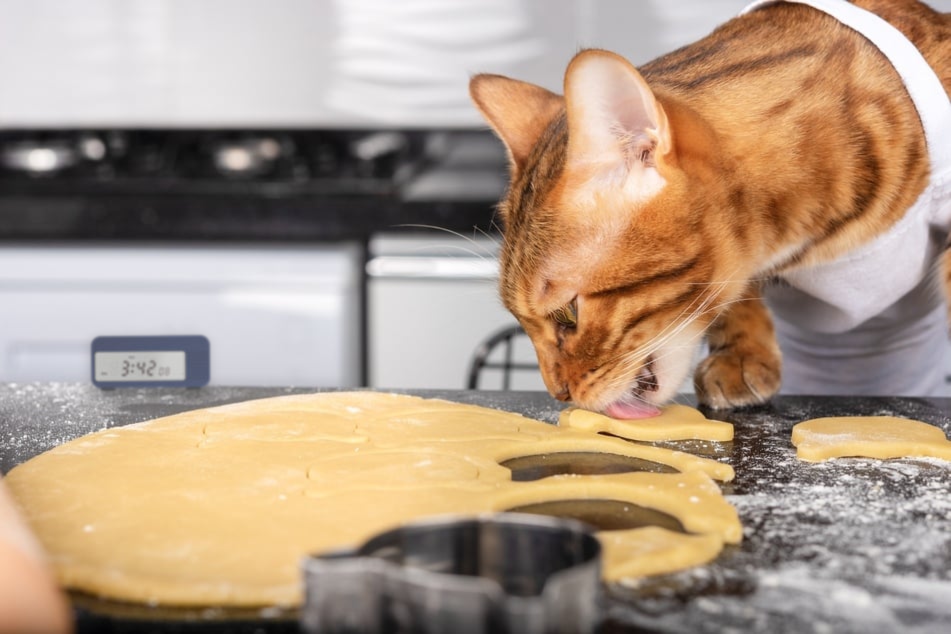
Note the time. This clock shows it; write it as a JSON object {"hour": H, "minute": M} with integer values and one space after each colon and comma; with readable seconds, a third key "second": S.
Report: {"hour": 3, "minute": 42}
